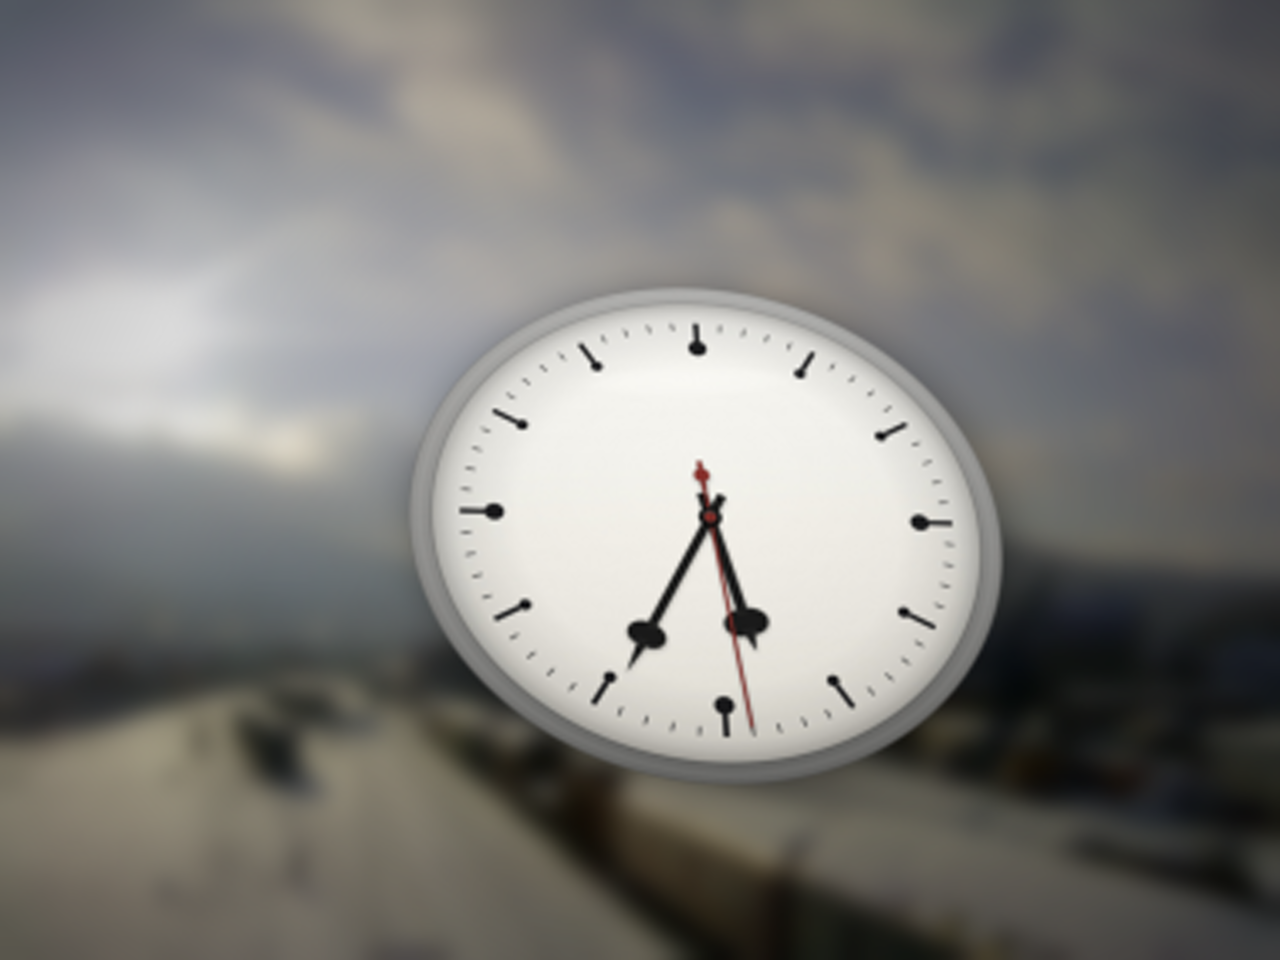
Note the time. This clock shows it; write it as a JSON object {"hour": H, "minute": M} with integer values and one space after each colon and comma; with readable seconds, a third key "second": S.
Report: {"hour": 5, "minute": 34, "second": 29}
